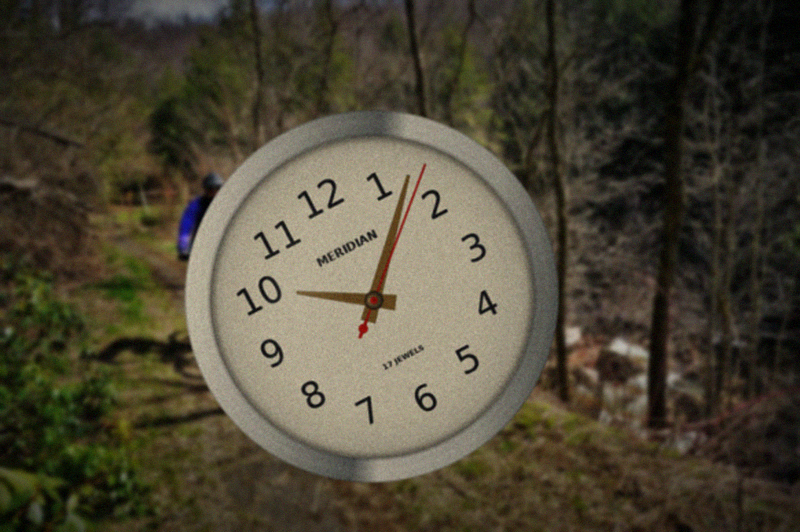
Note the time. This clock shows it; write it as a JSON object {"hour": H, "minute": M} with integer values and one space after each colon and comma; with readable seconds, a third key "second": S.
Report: {"hour": 10, "minute": 7, "second": 8}
